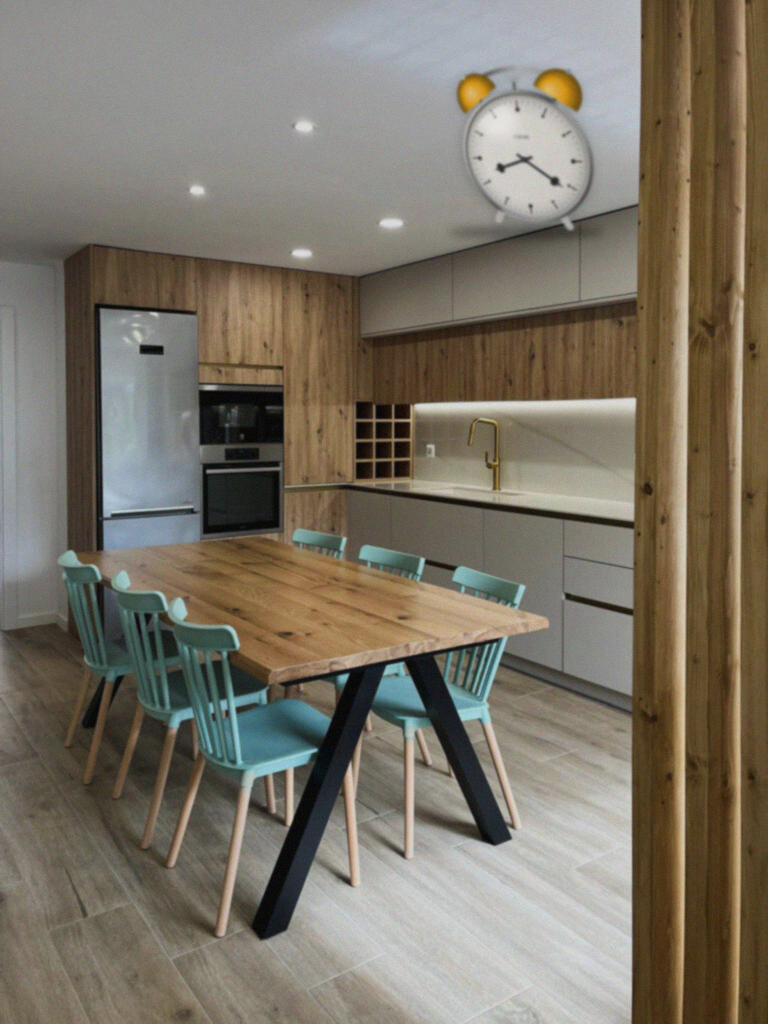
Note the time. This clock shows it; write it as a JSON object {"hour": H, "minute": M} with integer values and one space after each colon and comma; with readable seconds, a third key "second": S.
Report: {"hour": 8, "minute": 21}
